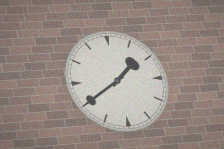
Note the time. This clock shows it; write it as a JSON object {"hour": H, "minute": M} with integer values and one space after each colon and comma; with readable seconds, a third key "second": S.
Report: {"hour": 1, "minute": 40}
